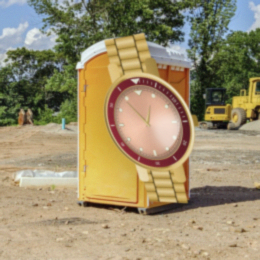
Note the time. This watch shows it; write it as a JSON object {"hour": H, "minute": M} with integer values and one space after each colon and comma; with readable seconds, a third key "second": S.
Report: {"hour": 12, "minute": 54}
